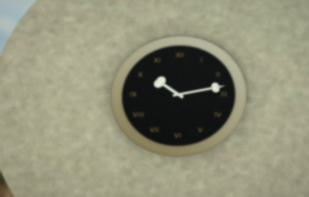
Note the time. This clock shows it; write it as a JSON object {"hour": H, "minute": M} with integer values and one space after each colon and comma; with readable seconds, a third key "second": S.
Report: {"hour": 10, "minute": 13}
